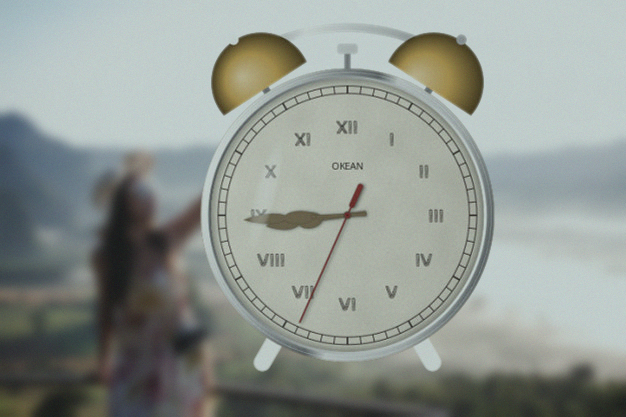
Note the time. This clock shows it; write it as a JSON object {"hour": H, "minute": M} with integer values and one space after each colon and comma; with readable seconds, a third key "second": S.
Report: {"hour": 8, "minute": 44, "second": 34}
